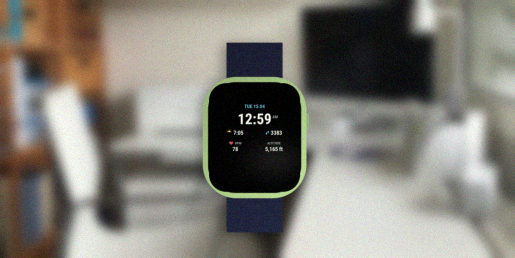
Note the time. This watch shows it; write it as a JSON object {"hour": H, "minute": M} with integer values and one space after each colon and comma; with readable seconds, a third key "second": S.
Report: {"hour": 12, "minute": 59}
